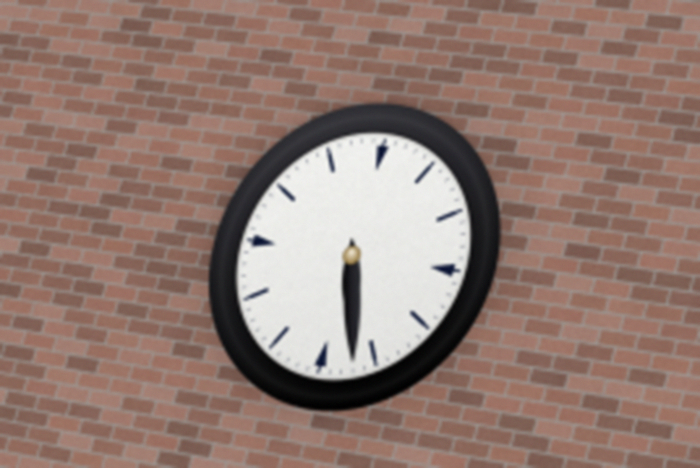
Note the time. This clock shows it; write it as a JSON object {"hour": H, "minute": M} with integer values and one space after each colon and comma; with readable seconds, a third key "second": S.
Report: {"hour": 5, "minute": 27}
